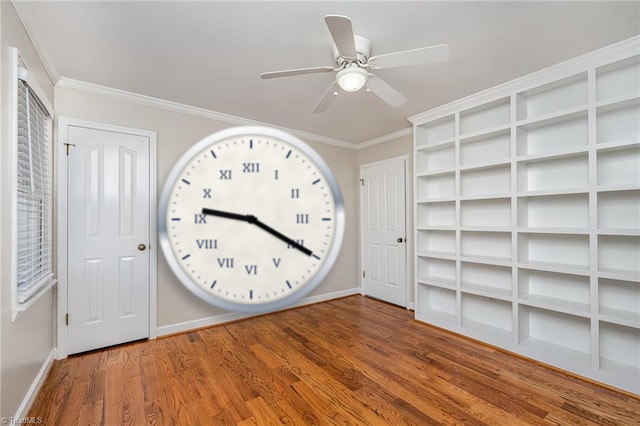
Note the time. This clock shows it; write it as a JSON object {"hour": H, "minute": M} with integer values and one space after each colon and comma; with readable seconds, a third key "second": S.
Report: {"hour": 9, "minute": 20}
